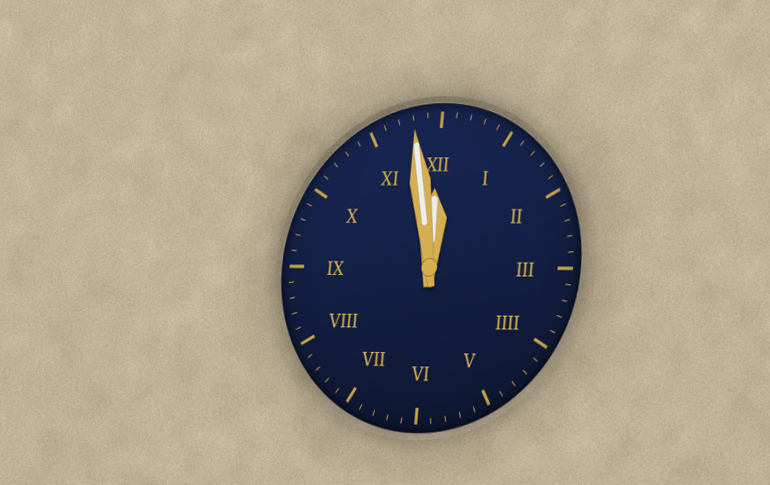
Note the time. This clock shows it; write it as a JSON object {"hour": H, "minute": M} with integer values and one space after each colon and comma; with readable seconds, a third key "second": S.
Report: {"hour": 11, "minute": 58}
